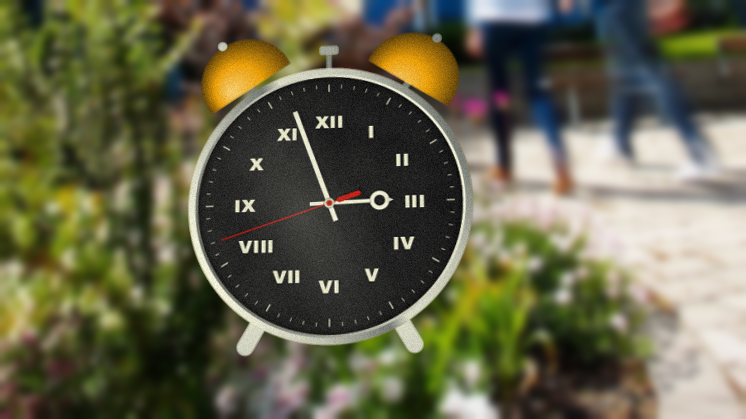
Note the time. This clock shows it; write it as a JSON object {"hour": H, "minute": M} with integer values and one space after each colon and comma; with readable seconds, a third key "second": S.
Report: {"hour": 2, "minute": 56, "second": 42}
